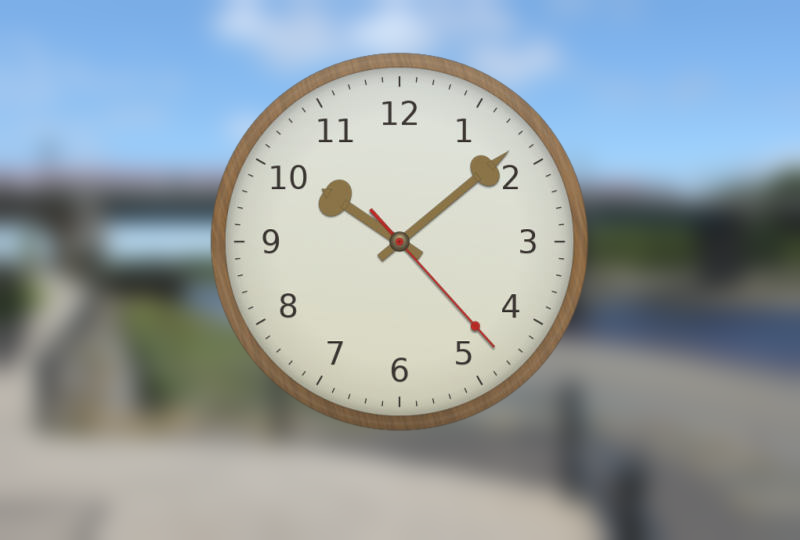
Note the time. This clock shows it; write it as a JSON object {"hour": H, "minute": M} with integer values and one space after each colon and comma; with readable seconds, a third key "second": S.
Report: {"hour": 10, "minute": 8, "second": 23}
